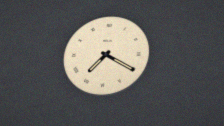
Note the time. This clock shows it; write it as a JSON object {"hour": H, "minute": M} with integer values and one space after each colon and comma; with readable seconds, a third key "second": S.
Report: {"hour": 7, "minute": 20}
